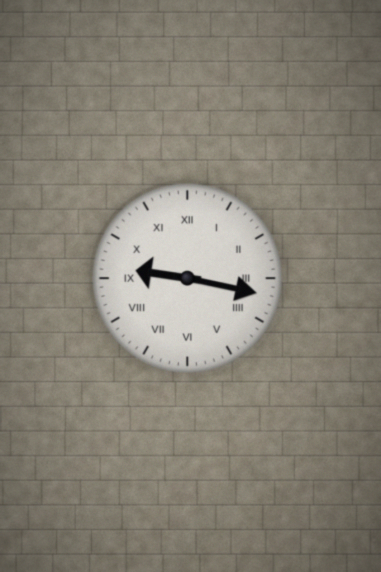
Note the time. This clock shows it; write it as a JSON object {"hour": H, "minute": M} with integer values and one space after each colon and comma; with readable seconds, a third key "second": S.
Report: {"hour": 9, "minute": 17}
